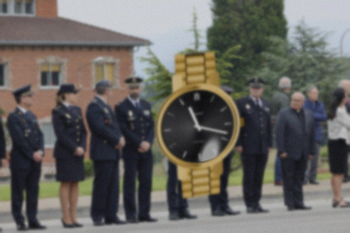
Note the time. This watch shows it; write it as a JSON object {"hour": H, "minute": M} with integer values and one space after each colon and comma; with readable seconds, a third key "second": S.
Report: {"hour": 11, "minute": 18}
